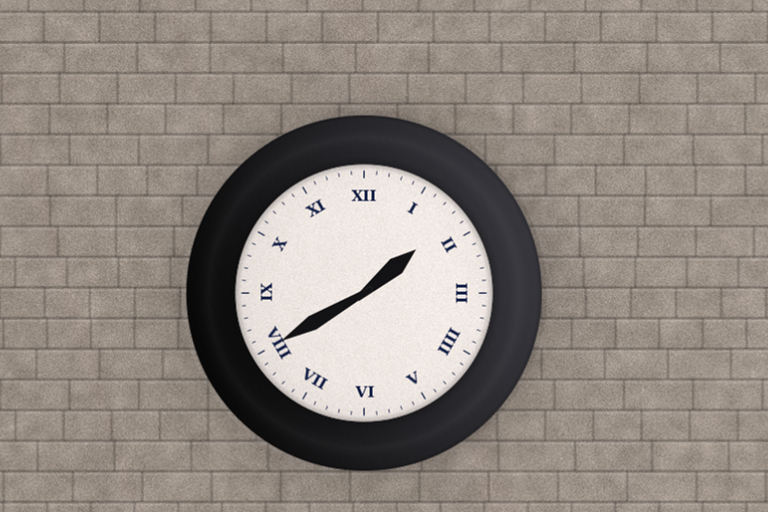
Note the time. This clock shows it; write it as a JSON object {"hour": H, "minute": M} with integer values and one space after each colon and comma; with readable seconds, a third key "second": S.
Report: {"hour": 1, "minute": 40}
